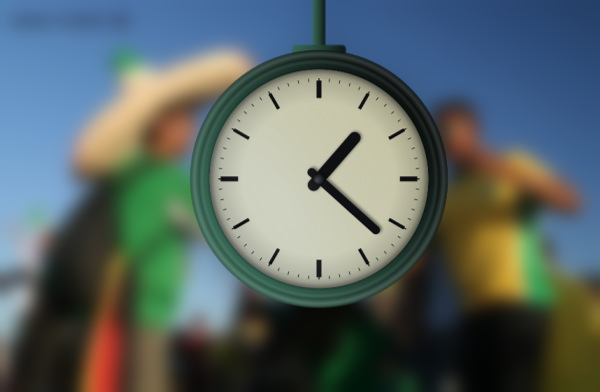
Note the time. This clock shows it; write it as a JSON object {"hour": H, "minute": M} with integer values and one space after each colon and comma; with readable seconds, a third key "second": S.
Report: {"hour": 1, "minute": 22}
